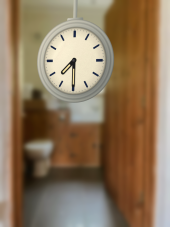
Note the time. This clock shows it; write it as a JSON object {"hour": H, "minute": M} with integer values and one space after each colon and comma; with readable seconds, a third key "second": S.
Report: {"hour": 7, "minute": 30}
